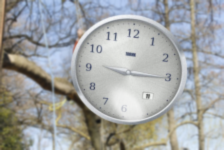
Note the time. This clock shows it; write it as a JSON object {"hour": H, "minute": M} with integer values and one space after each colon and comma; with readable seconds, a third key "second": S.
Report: {"hour": 9, "minute": 15}
